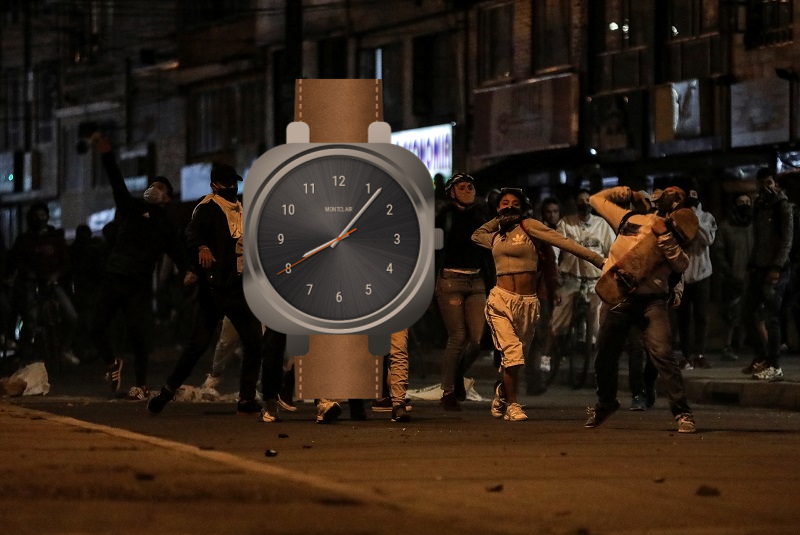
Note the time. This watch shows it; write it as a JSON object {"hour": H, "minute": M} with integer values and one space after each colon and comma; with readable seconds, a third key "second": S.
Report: {"hour": 8, "minute": 6, "second": 40}
